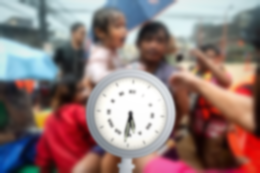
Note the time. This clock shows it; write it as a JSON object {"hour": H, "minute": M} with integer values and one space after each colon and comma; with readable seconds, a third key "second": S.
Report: {"hour": 5, "minute": 31}
